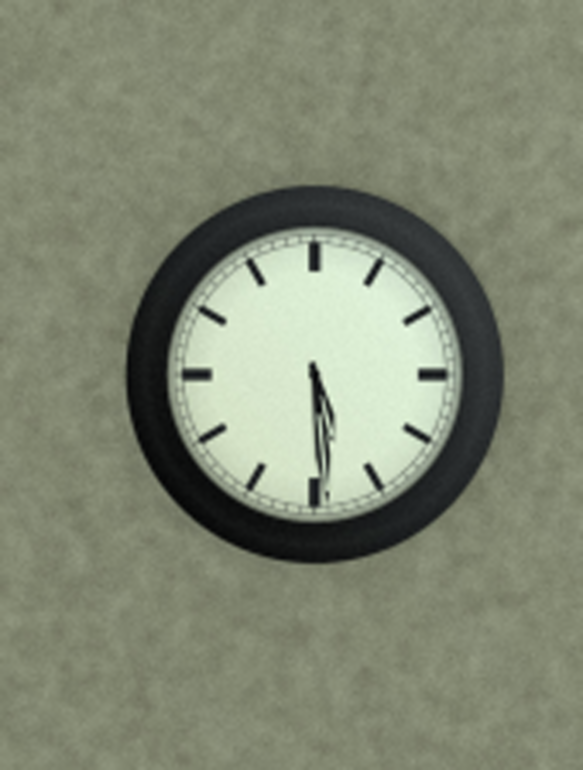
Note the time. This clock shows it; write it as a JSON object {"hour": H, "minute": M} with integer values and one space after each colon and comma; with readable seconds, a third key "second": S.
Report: {"hour": 5, "minute": 29}
